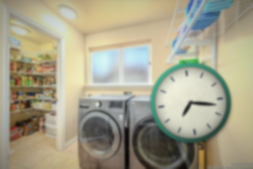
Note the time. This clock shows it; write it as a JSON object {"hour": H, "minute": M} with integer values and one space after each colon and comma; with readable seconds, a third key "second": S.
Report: {"hour": 7, "minute": 17}
